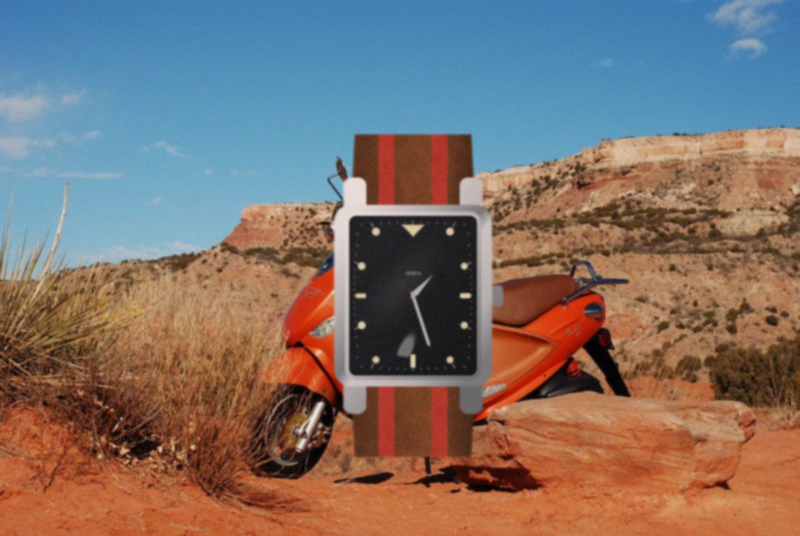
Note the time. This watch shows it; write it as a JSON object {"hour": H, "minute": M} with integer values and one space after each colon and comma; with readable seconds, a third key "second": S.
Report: {"hour": 1, "minute": 27}
